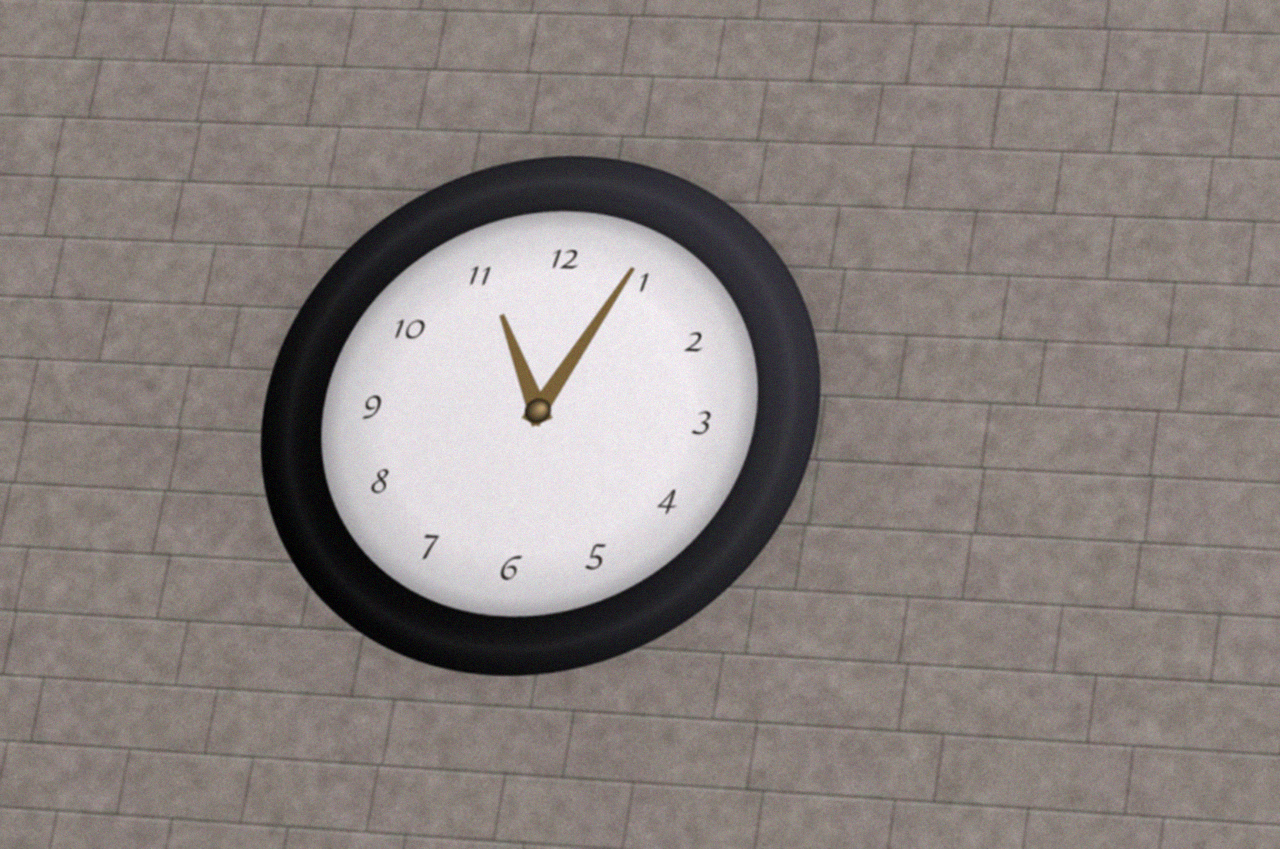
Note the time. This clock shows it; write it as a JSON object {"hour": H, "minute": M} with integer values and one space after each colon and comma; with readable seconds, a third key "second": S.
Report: {"hour": 11, "minute": 4}
